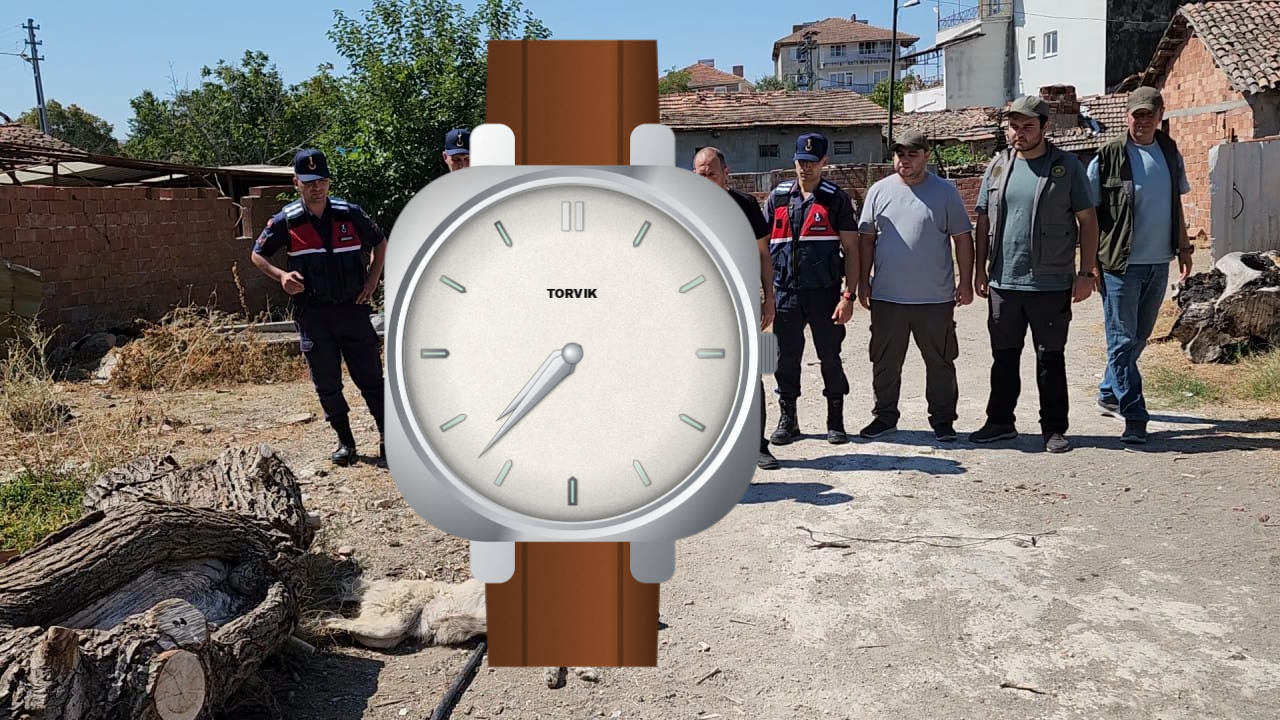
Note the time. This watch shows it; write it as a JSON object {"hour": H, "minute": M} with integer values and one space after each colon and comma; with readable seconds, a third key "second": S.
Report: {"hour": 7, "minute": 37}
